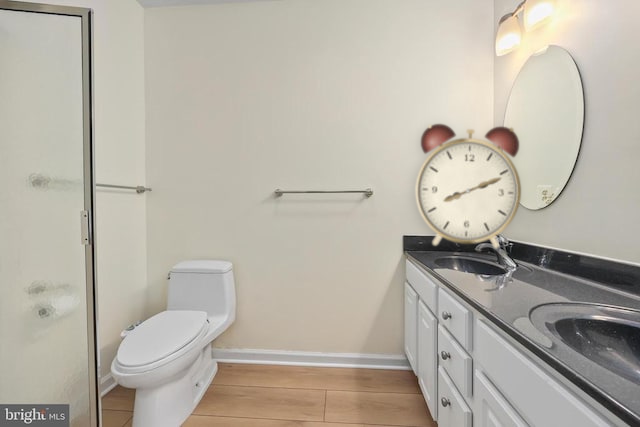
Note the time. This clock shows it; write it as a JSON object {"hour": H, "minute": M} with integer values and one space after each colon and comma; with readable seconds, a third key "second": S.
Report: {"hour": 8, "minute": 11}
